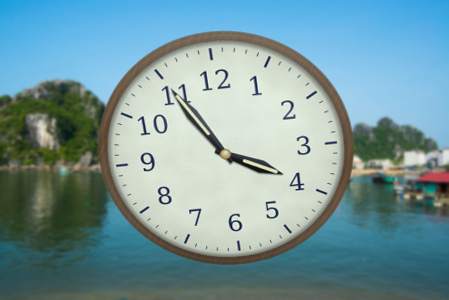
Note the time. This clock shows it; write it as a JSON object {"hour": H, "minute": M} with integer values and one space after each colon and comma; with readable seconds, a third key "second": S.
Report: {"hour": 3, "minute": 55}
